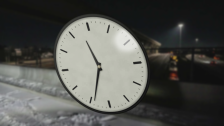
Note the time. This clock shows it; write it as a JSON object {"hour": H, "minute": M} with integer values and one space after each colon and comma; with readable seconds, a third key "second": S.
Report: {"hour": 11, "minute": 34}
